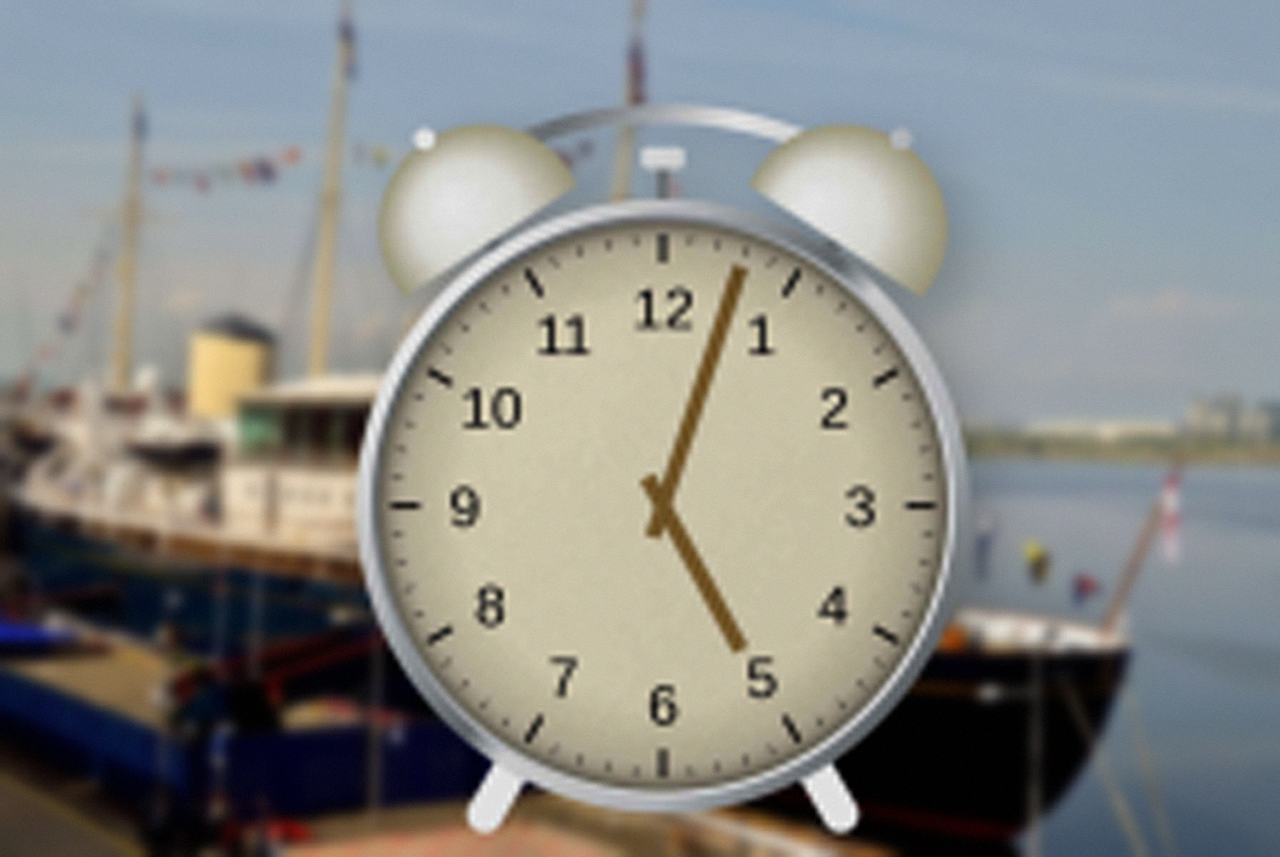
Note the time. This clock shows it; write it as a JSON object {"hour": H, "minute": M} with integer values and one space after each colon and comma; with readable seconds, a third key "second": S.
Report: {"hour": 5, "minute": 3}
